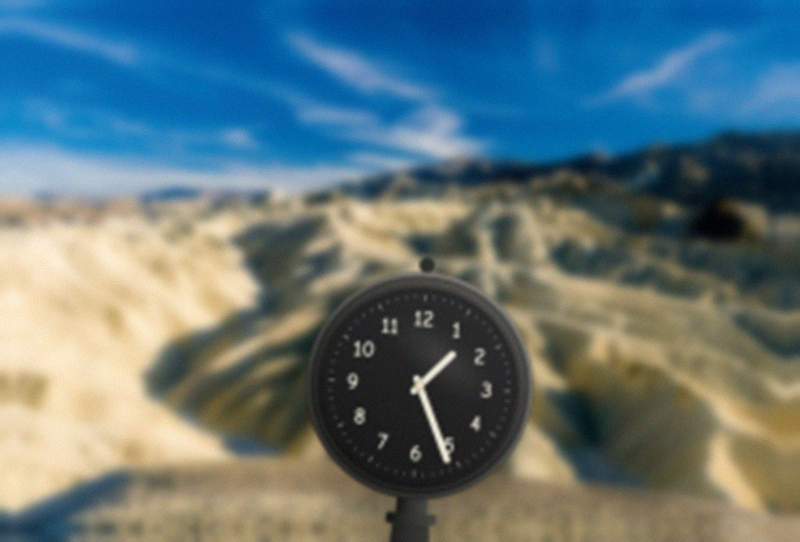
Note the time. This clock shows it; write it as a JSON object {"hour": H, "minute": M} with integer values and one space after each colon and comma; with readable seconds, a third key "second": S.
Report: {"hour": 1, "minute": 26}
